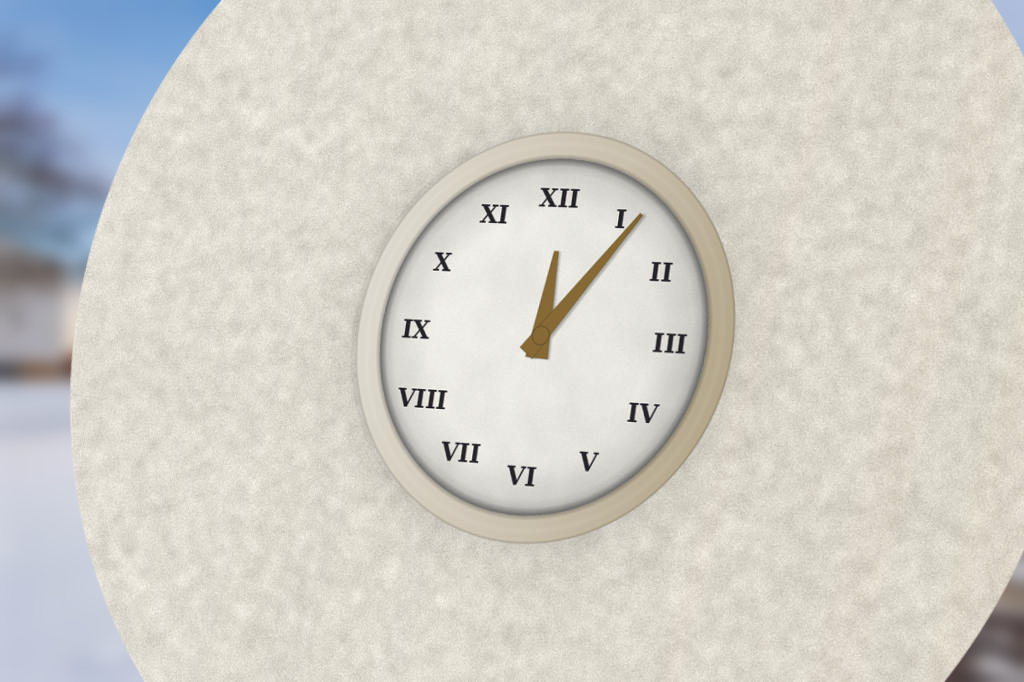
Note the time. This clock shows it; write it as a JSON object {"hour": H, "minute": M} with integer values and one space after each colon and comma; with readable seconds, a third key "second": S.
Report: {"hour": 12, "minute": 6}
